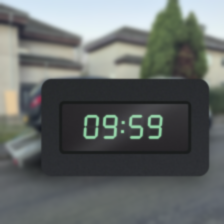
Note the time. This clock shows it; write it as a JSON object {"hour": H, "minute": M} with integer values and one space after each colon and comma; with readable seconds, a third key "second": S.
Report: {"hour": 9, "minute": 59}
